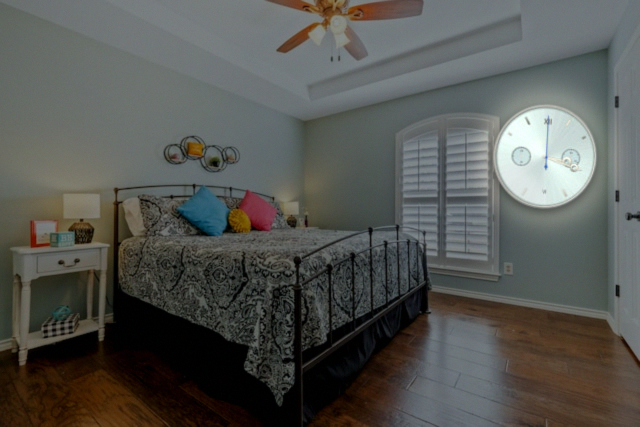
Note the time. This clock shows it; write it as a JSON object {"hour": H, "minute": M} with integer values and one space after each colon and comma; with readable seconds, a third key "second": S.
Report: {"hour": 3, "minute": 18}
